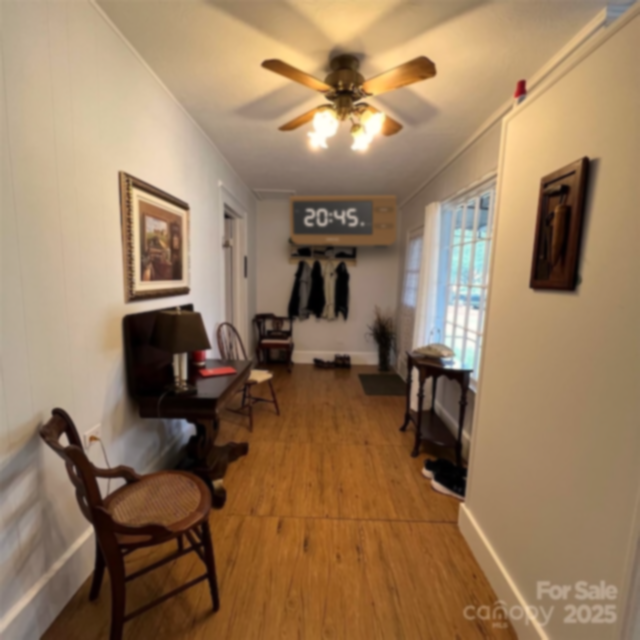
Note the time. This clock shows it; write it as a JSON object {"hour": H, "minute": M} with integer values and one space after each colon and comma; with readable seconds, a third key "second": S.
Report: {"hour": 20, "minute": 45}
